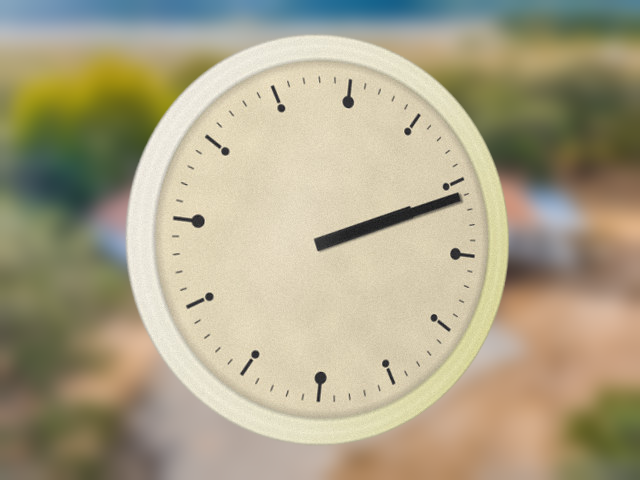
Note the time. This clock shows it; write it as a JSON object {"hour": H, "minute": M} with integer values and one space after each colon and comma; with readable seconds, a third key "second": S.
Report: {"hour": 2, "minute": 11}
